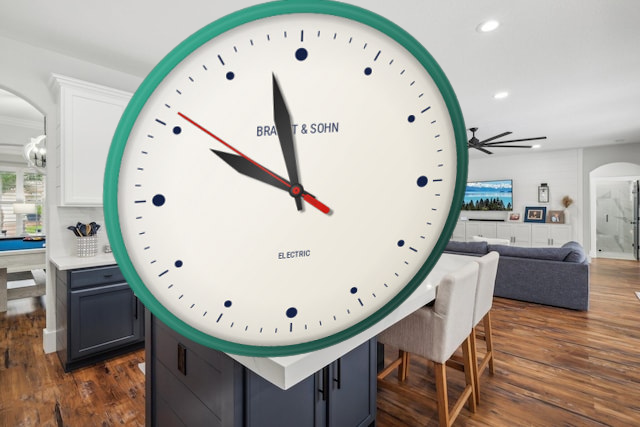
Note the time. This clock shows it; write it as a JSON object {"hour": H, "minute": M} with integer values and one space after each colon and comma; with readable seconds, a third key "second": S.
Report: {"hour": 9, "minute": 57, "second": 51}
